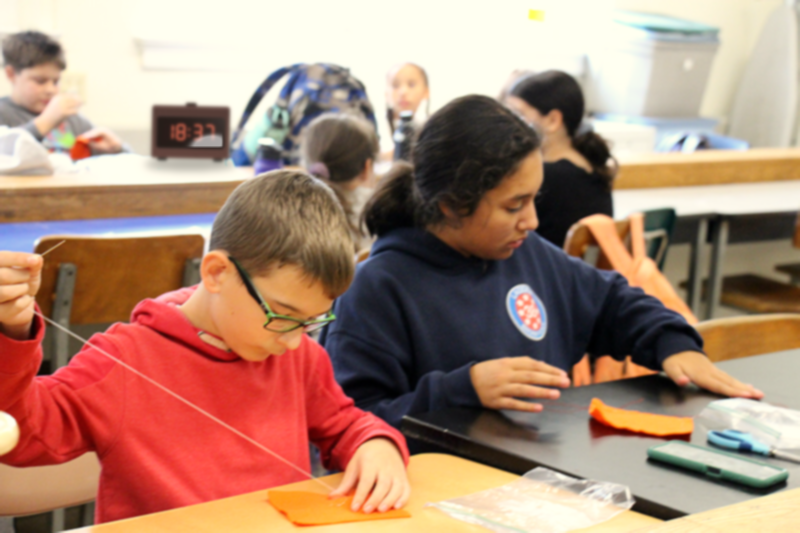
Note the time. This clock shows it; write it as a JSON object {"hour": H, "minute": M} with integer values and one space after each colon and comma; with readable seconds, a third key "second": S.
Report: {"hour": 18, "minute": 37}
